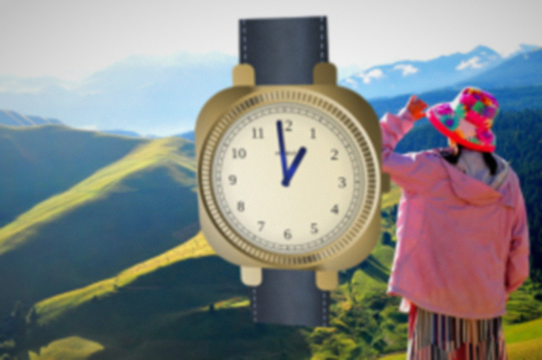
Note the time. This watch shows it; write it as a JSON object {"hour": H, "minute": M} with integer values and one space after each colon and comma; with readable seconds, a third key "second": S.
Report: {"hour": 12, "minute": 59}
